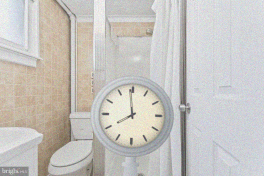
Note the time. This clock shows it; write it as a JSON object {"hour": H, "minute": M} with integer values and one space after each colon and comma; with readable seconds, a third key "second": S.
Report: {"hour": 7, "minute": 59}
